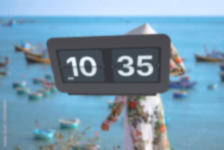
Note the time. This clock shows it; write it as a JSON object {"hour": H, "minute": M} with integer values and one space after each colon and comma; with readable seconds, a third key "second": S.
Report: {"hour": 10, "minute": 35}
